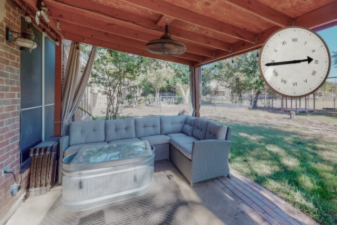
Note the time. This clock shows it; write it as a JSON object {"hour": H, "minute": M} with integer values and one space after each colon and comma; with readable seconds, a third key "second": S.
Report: {"hour": 2, "minute": 44}
